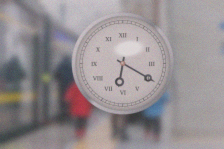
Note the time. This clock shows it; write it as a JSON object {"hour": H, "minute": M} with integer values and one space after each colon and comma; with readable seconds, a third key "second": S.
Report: {"hour": 6, "minute": 20}
